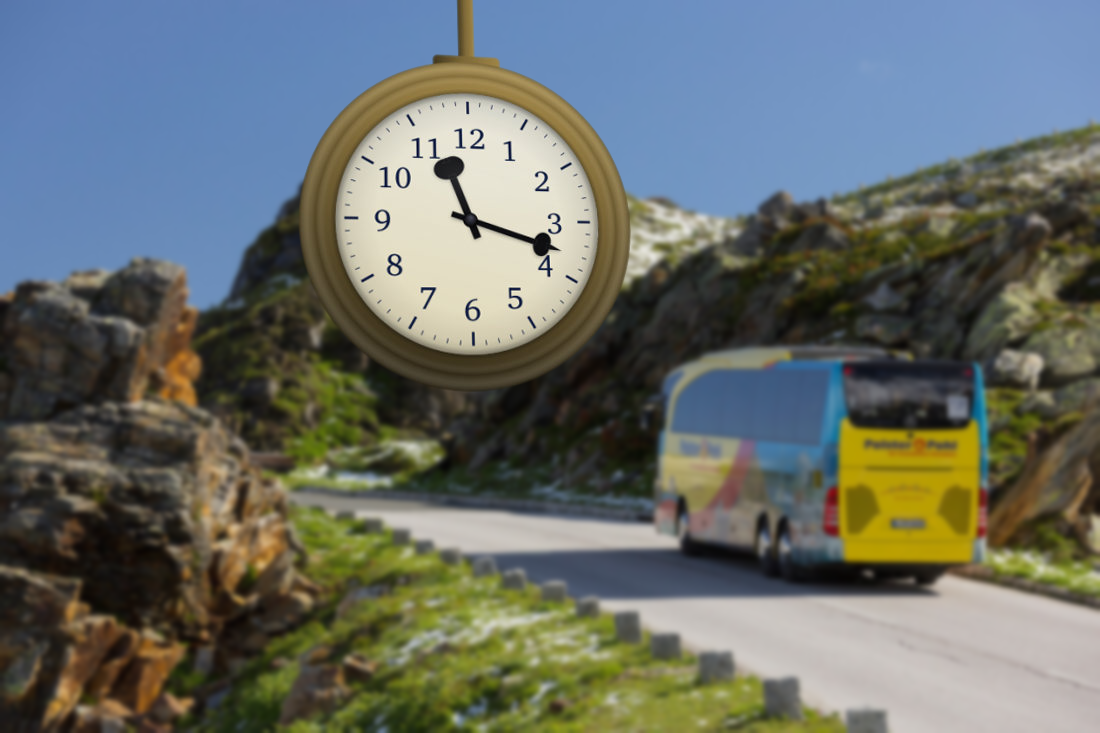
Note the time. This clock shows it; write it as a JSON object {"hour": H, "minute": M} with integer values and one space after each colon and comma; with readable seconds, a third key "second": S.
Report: {"hour": 11, "minute": 18}
